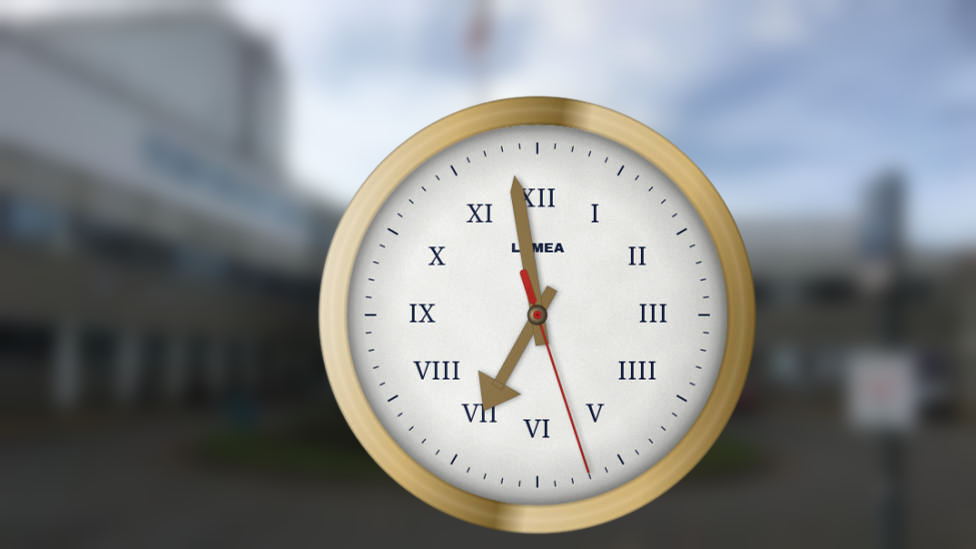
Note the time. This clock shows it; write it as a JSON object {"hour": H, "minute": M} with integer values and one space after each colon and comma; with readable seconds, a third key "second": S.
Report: {"hour": 6, "minute": 58, "second": 27}
